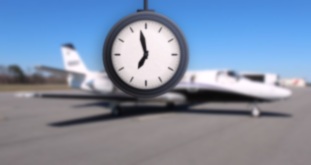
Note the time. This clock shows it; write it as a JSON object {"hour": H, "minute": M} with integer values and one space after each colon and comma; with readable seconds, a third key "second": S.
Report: {"hour": 6, "minute": 58}
